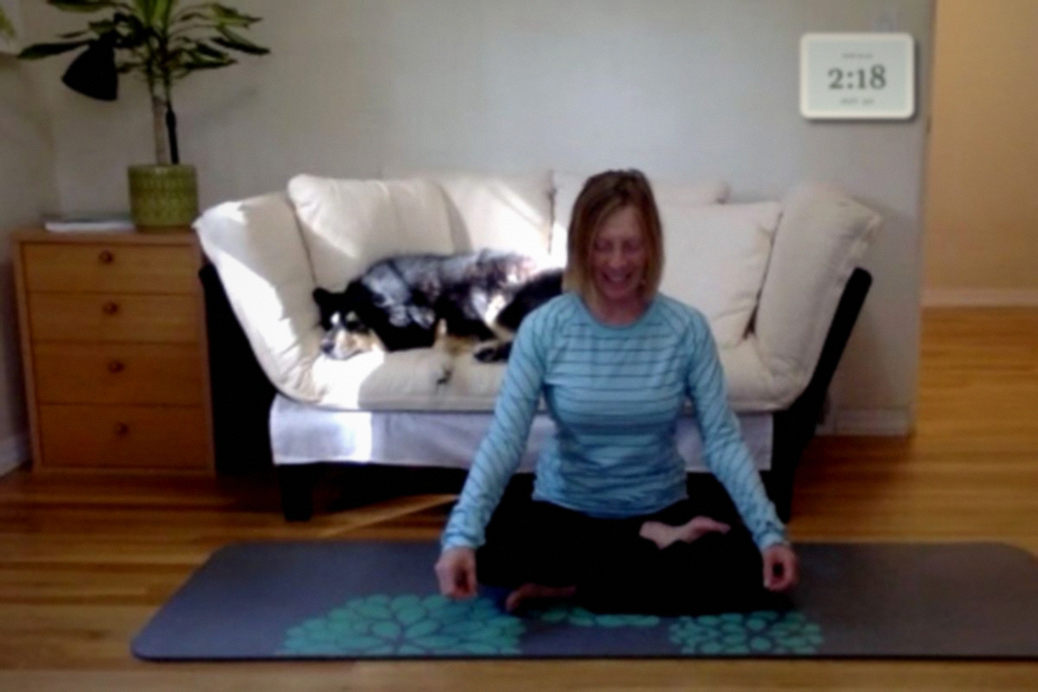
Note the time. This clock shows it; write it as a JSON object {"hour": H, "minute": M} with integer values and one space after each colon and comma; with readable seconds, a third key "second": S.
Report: {"hour": 2, "minute": 18}
